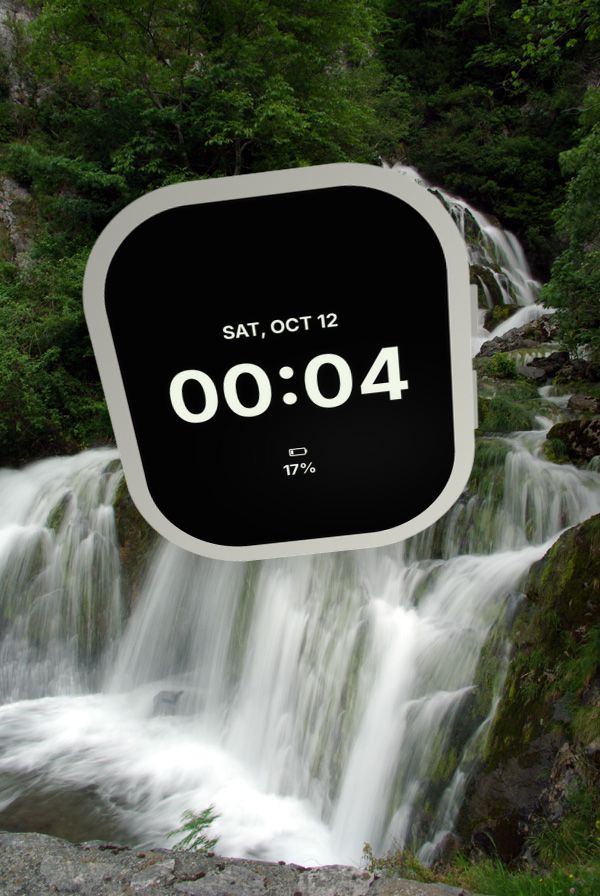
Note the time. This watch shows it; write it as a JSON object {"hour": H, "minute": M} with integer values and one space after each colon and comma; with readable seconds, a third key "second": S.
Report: {"hour": 0, "minute": 4}
